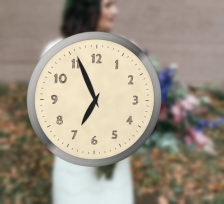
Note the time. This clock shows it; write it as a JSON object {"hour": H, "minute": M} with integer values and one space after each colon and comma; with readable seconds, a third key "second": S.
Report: {"hour": 6, "minute": 56}
